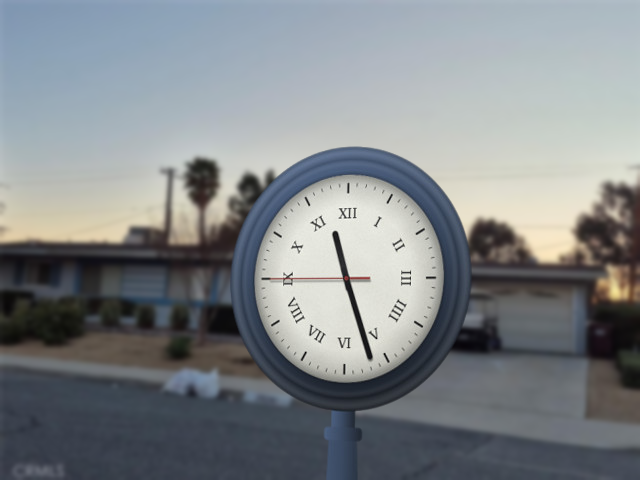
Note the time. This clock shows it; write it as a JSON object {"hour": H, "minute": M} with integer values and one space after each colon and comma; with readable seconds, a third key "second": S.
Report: {"hour": 11, "minute": 26, "second": 45}
